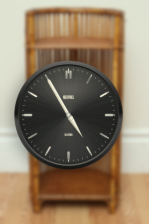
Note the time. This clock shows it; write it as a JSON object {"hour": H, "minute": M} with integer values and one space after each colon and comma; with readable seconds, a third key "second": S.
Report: {"hour": 4, "minute": 55}
